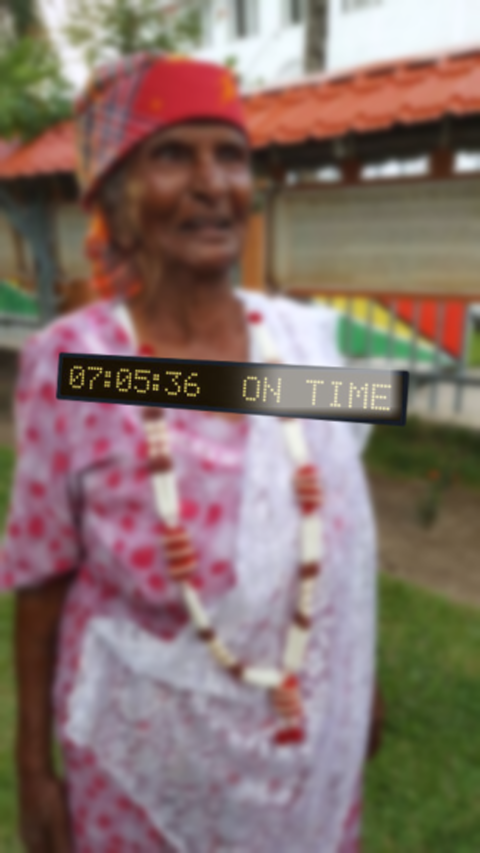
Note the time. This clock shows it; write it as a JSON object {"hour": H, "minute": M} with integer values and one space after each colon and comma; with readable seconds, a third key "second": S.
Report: {"hour": 7, "minute": 5, "second": 36}
